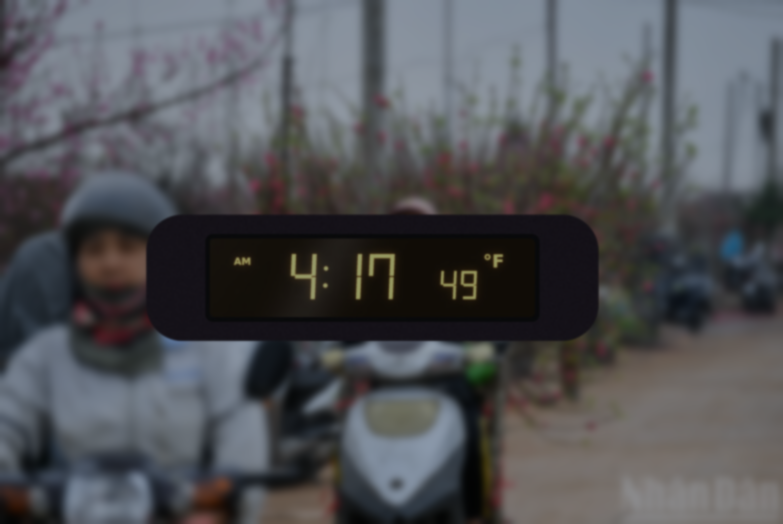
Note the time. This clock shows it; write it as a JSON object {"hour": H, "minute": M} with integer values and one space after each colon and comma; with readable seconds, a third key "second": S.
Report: {"hour": 4, "minute": 17}
